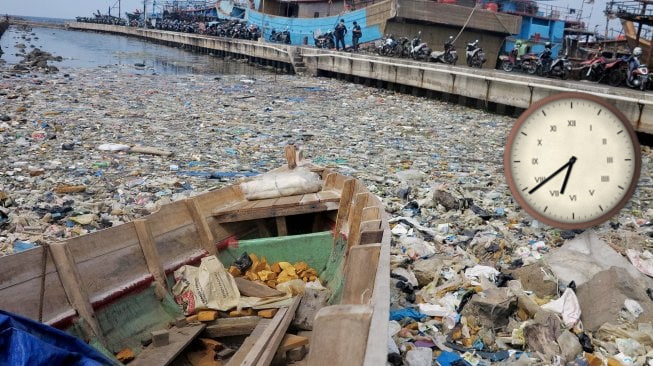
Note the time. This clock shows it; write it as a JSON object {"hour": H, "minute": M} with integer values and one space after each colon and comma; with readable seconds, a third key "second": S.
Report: {"hour": 6, "minute": 39}
